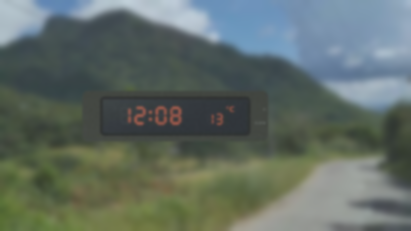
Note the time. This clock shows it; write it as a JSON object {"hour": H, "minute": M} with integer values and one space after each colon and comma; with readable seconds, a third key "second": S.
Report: {"hour": 12, "minute": 8}
